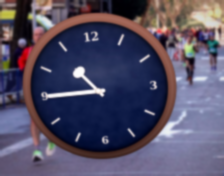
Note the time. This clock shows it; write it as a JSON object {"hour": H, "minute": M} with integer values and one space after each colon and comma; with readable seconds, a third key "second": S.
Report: {"hour": 10, "minute": 45}
